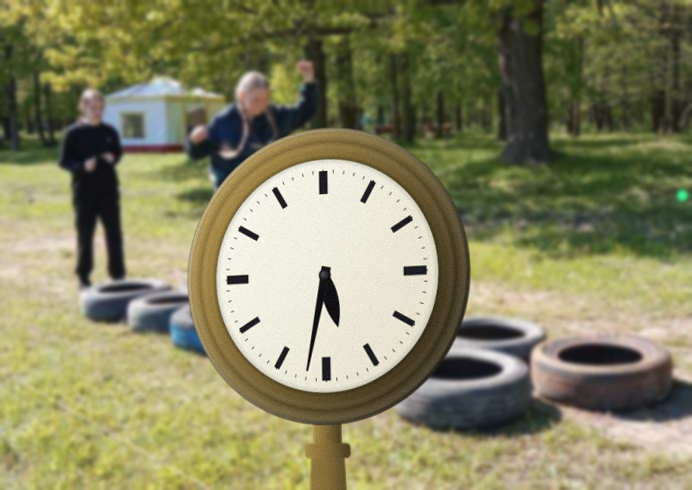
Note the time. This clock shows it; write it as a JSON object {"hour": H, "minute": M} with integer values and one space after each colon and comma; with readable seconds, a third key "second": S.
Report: {"hour": 5, "minute": 32}
